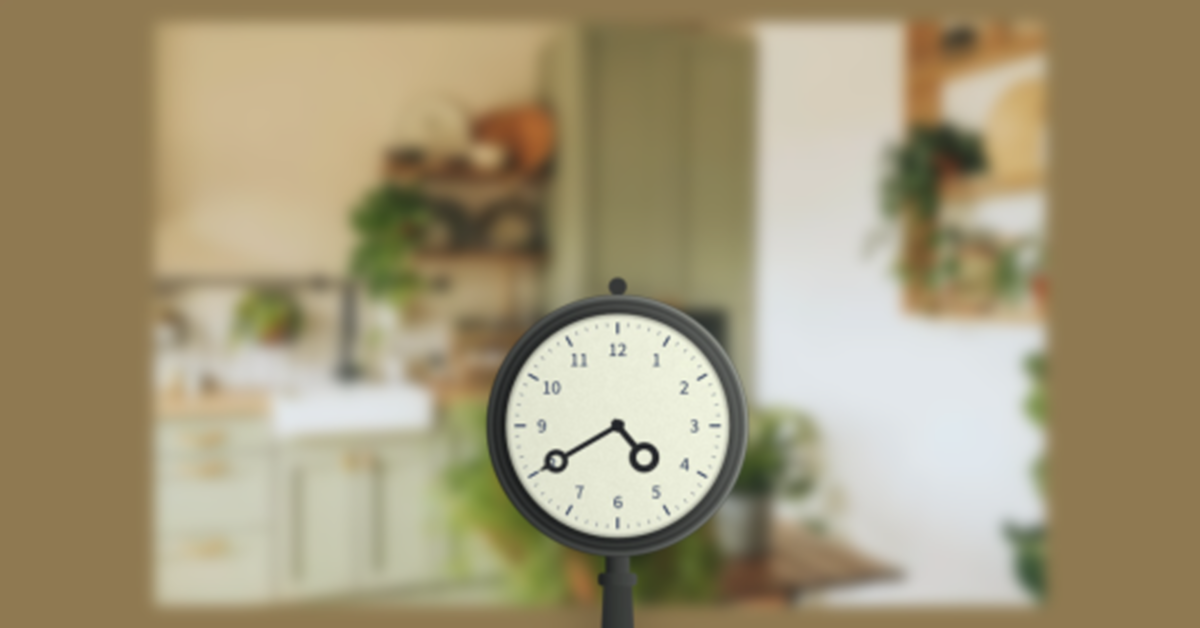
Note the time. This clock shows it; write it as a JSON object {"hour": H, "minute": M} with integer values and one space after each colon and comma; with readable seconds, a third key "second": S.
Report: {"hour": 4, "minute": 40}
